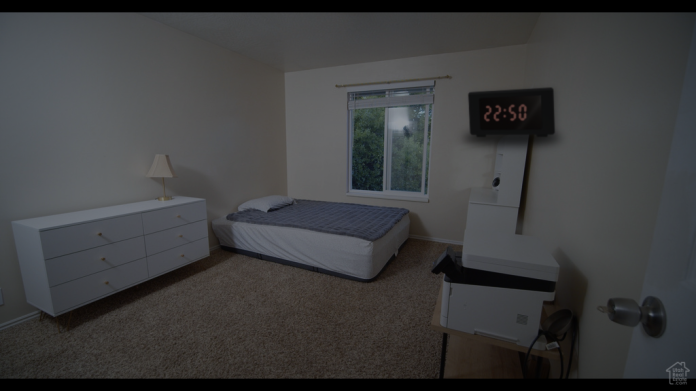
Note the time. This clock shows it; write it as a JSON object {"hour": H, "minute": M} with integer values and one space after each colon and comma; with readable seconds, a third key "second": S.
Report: {"hour": 22, "minute": 50}
